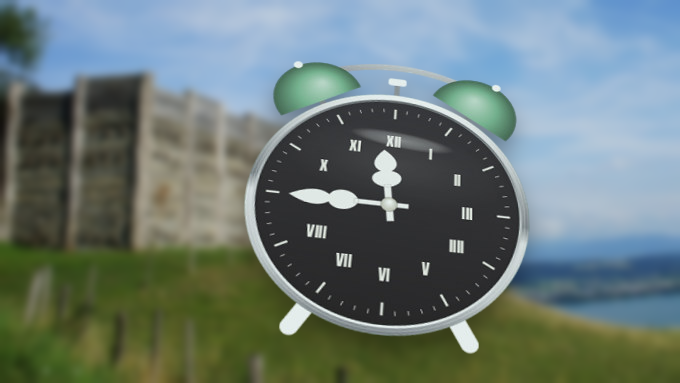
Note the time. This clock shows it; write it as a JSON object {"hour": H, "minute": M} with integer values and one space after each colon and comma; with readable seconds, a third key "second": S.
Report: {"hour": 11, "minute": 45}
